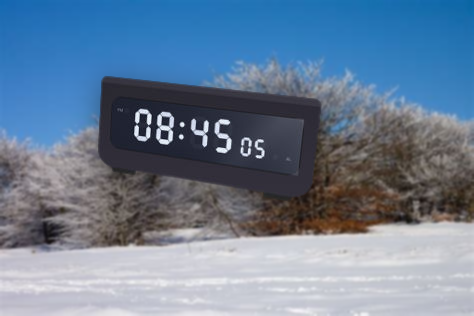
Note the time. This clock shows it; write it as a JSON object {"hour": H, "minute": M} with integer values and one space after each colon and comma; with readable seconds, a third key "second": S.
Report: {"hour": 8, "minute": 45, "second": 5}
